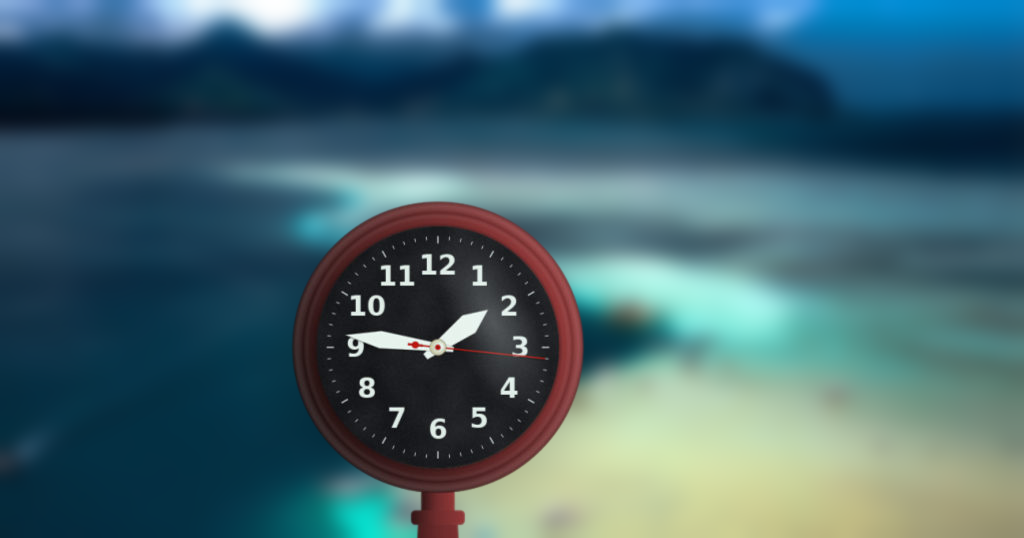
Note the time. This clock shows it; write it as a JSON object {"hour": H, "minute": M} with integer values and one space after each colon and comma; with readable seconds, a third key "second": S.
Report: {"hour": 1, "minute": 46, "second": 16}
